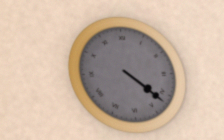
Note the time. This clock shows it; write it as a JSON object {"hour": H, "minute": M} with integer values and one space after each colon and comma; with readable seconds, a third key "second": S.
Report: {"hour": 4, "minute": 22}
